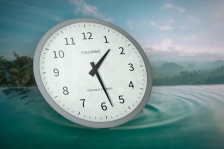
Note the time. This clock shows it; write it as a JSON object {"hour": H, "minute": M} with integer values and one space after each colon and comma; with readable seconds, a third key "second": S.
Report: {"hour": 1, "minute": 28}
